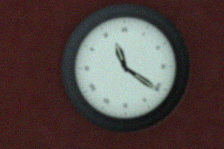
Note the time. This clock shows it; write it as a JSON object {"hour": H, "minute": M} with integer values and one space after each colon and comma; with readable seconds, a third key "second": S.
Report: {"hour": 11, "minute": 21}
